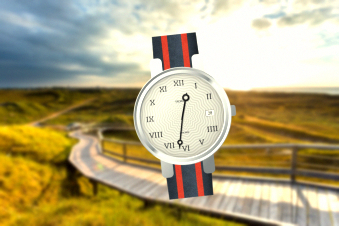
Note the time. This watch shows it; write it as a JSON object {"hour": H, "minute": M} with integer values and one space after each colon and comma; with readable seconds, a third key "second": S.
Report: {"hour": 12, "minute": 32}
